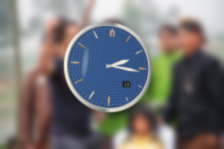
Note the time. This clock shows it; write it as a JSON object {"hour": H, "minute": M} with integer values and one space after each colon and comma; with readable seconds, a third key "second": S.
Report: {"hour": 2, "minute": 16}
